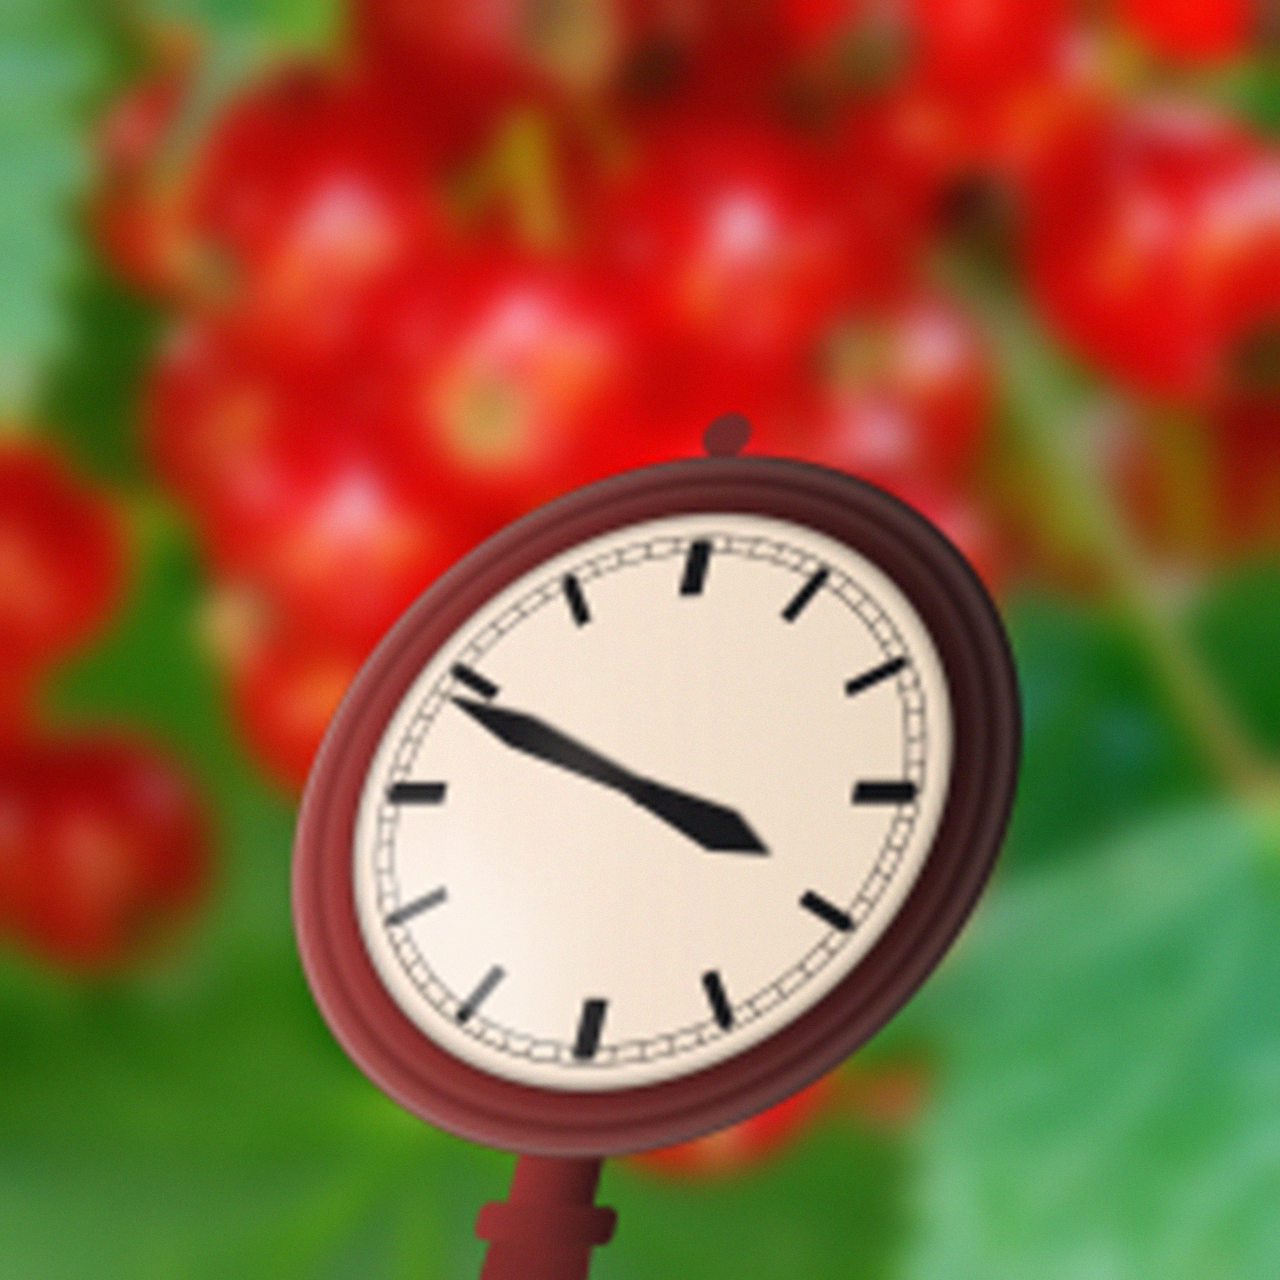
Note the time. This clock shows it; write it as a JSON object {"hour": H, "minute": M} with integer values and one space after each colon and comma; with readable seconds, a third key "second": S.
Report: {"hour": 3, "minute": 49}
